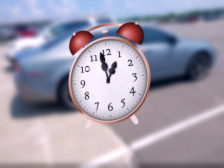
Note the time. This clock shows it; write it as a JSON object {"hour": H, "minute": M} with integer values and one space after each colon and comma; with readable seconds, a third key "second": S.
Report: {"hour": 12, "minute": 58}
